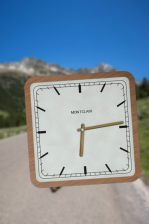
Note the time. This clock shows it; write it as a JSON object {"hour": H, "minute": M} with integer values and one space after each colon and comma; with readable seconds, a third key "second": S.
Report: {"hour": 6, "minute": 14}
